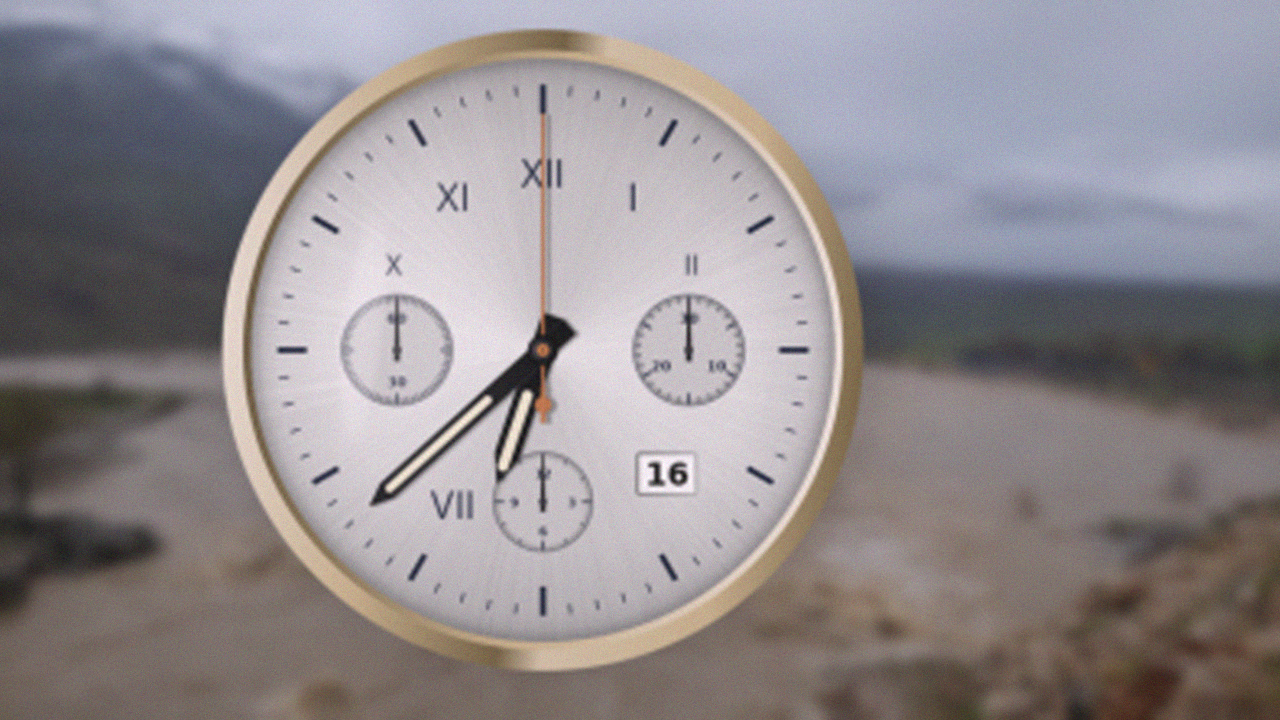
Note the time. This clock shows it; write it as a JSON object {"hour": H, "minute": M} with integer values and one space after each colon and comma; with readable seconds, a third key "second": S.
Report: {"hour": 6, "minute": 38}
